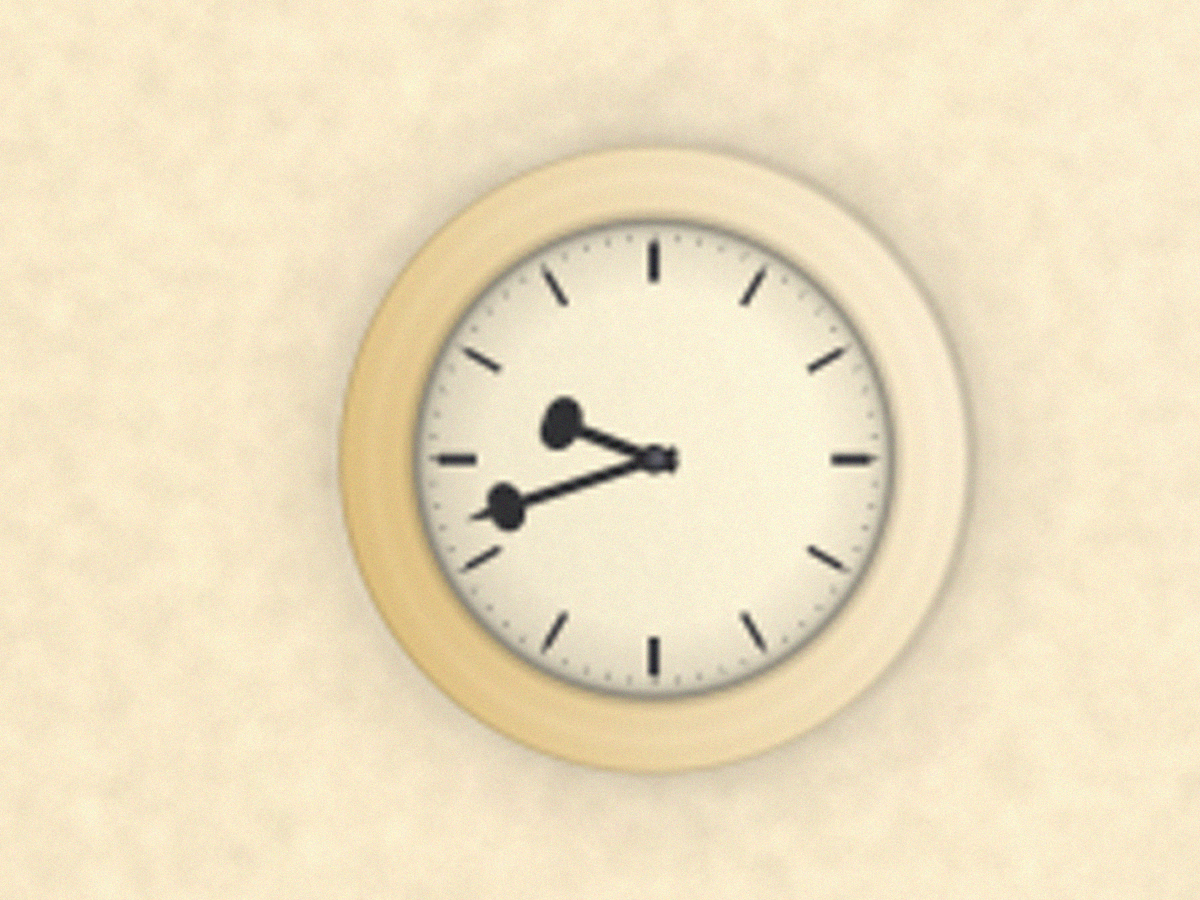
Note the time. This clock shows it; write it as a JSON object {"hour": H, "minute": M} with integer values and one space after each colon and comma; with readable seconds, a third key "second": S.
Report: {"hour": 9, "minute": 42}
